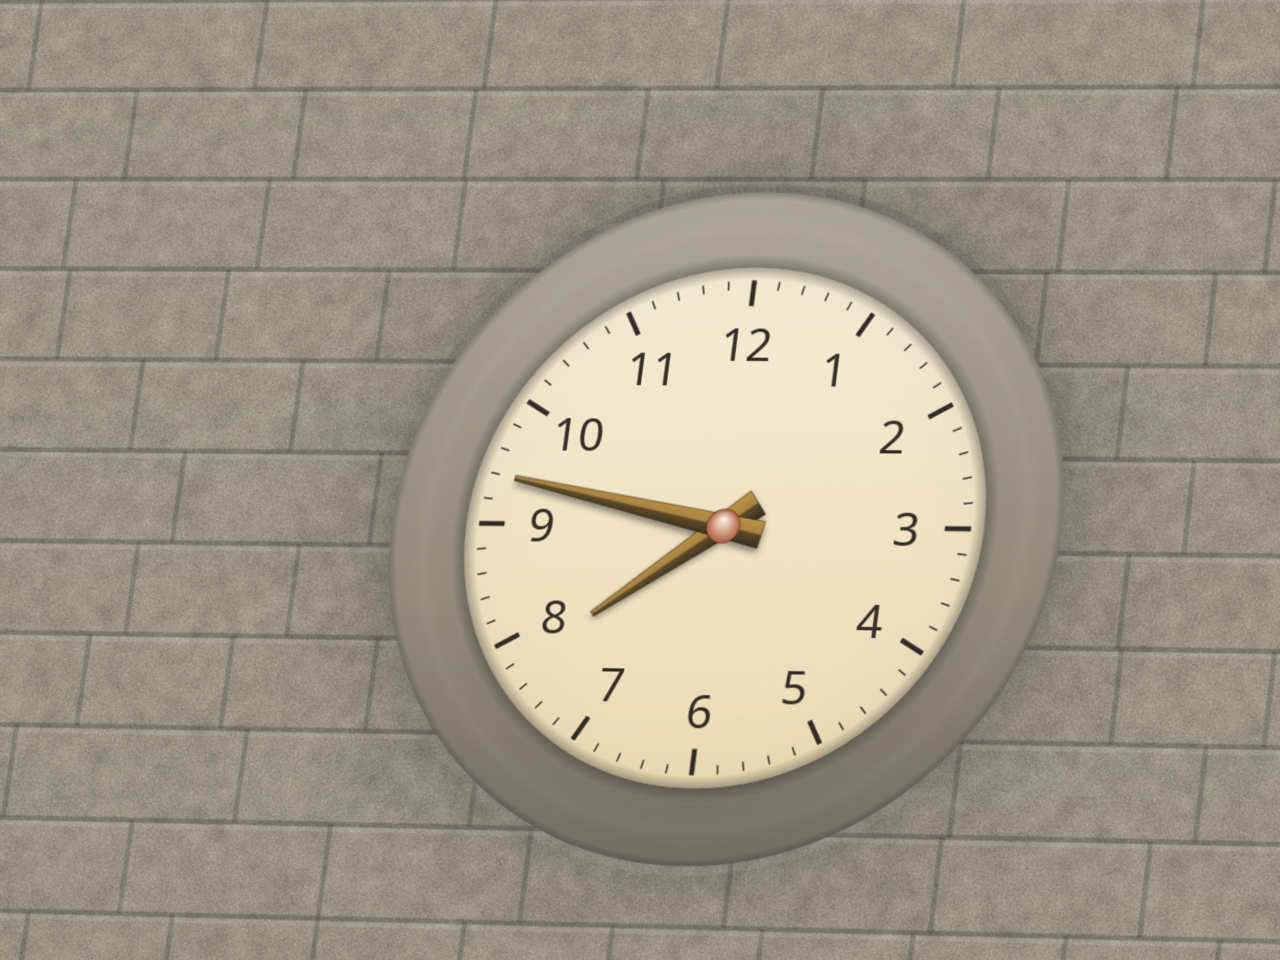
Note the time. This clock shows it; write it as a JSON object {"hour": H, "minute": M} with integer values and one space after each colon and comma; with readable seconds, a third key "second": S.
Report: {"hour": 7, "minute": 47}
